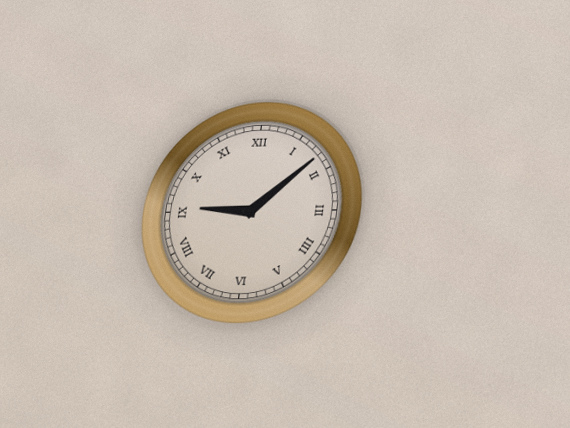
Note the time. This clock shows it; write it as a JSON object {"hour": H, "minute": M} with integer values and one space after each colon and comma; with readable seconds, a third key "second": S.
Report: {"hour": 9, "minute": 8}
